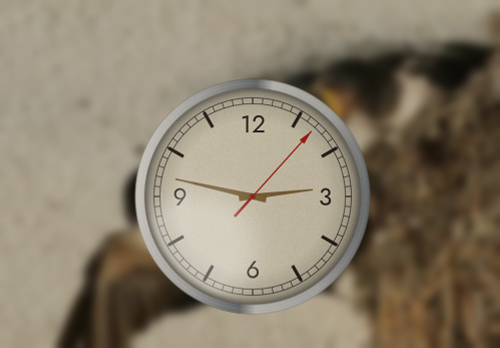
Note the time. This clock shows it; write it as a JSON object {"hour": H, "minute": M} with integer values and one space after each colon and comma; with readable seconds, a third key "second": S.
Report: {"hour": 2, "minute": 47, "second": 7}
